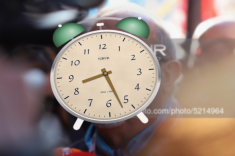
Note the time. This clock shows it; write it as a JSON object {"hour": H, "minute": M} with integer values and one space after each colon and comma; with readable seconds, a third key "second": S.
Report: {"hour": 8, "minute": 27}
